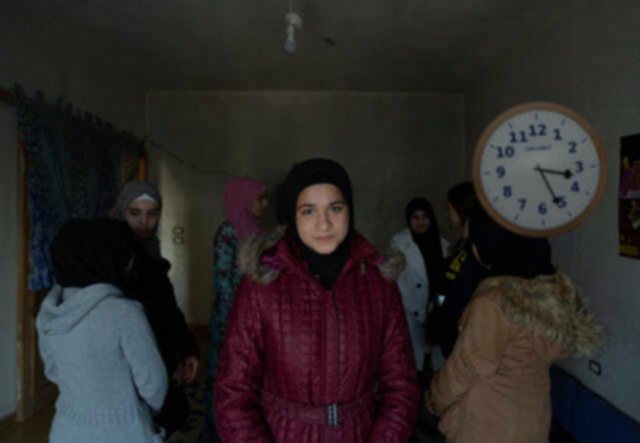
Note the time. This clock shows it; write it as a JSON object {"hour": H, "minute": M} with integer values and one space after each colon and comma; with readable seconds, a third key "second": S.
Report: {"hour": 3, "minute": 26}
